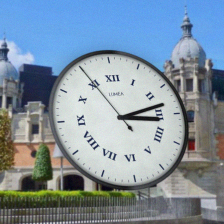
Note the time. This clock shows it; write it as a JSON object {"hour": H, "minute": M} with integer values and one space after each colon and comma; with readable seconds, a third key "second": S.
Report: {"hour": 3, "minute": 12, "second": 55}
